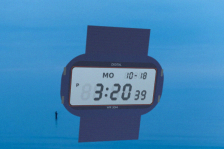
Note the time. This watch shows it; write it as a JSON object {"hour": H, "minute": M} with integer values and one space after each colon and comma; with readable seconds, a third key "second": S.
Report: {"hour": 3, "minute": 20, "second": 39}
